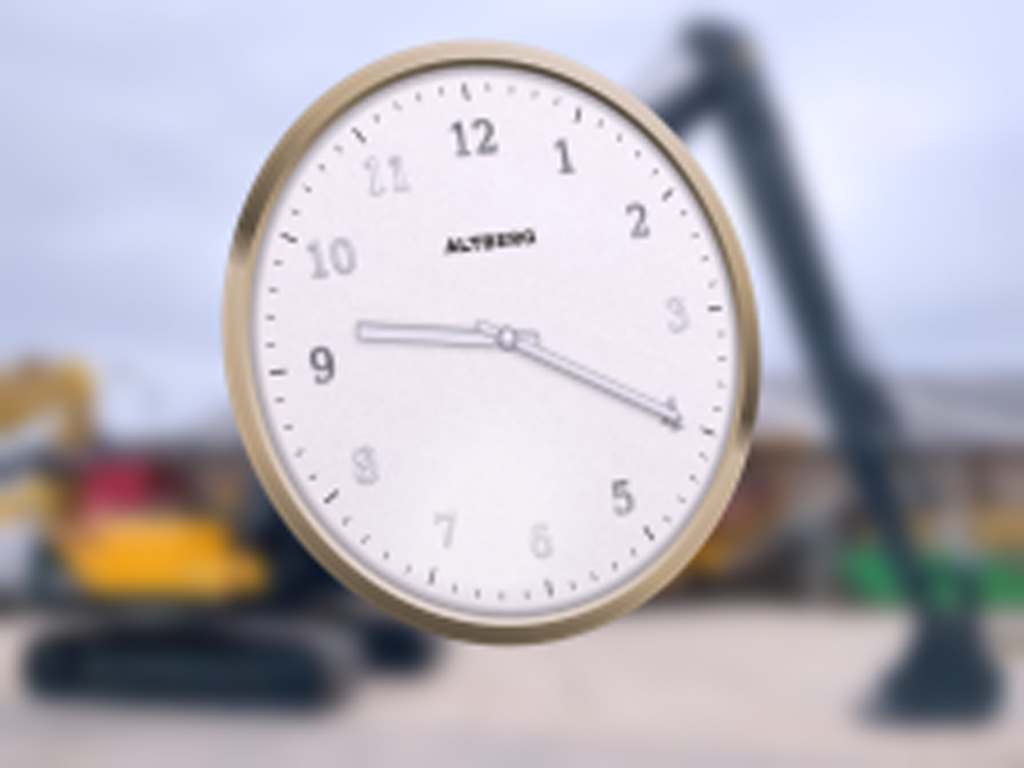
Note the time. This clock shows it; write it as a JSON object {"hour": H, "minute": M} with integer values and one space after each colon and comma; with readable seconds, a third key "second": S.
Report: {"hour": 9, "minute": 20}
